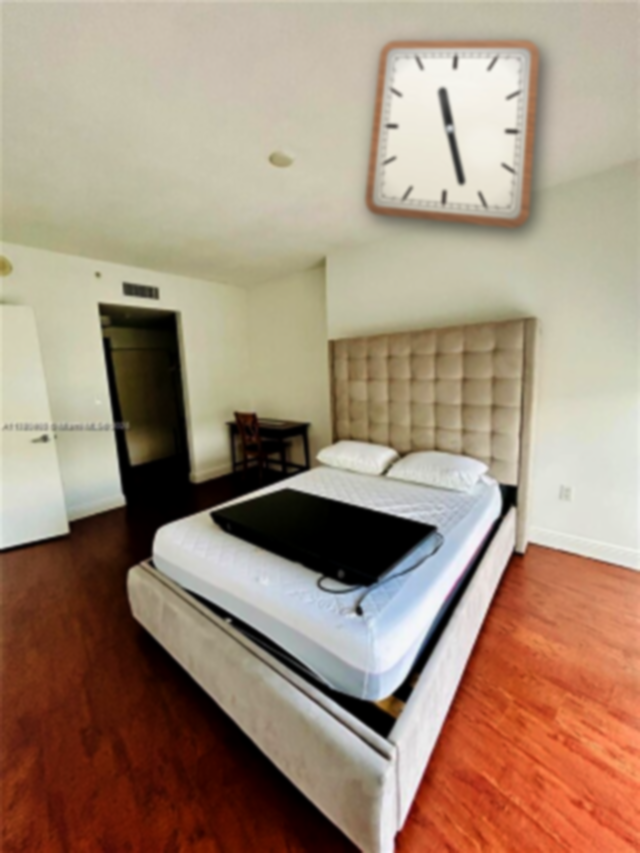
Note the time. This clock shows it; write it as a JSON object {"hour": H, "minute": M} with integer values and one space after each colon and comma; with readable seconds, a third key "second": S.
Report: {"hour": 11, "minute": 27}
